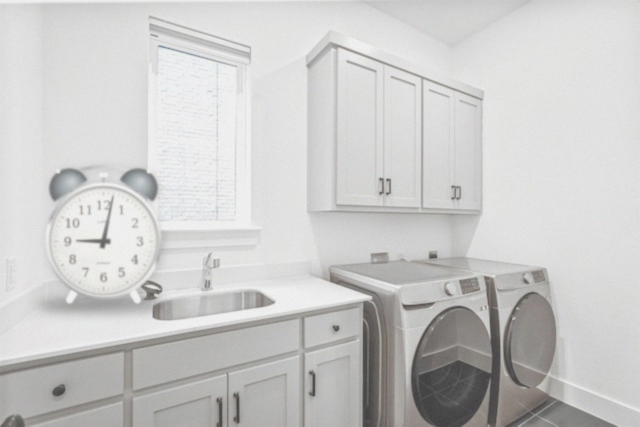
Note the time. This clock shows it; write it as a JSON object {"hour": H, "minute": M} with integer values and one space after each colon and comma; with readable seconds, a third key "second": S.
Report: {"hour": 9, "minute": 2}
